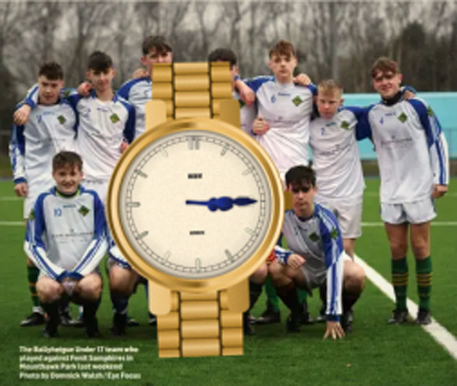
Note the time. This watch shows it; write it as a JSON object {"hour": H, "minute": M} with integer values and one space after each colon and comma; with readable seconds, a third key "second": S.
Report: {"hour": 3, "minute": 15}
